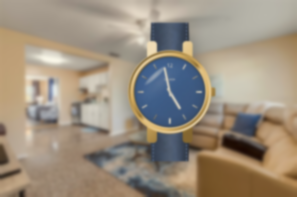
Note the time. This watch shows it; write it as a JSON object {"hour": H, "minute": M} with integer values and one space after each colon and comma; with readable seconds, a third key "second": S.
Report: {"hour": 4, "minute": 58}
